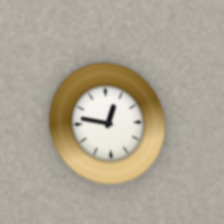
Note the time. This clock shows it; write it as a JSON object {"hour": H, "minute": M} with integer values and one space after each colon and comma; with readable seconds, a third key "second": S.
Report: {"hour": 12, "minute": 47}
